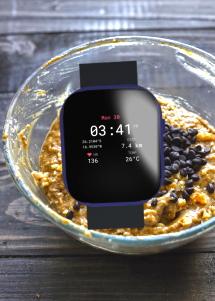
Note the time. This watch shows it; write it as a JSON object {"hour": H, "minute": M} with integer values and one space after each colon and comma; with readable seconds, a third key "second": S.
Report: {"hour": 3, "minute": 41}
